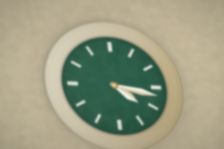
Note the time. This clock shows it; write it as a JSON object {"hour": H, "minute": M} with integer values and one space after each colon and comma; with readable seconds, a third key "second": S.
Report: {"hour": 4, "minute": 17}
